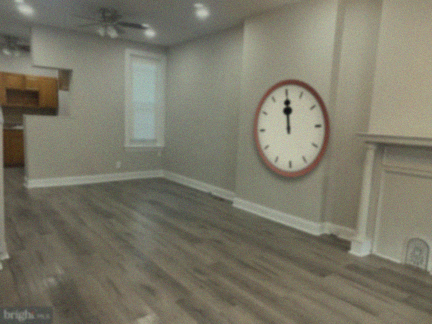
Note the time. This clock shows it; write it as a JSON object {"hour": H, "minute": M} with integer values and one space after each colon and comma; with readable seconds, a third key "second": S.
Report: {"hour": 12, "minute": 0}
